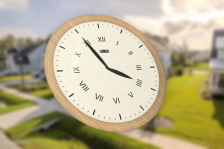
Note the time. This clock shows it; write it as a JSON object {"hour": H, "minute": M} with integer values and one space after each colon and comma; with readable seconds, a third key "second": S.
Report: {"hour": 3, "minute": 55}
